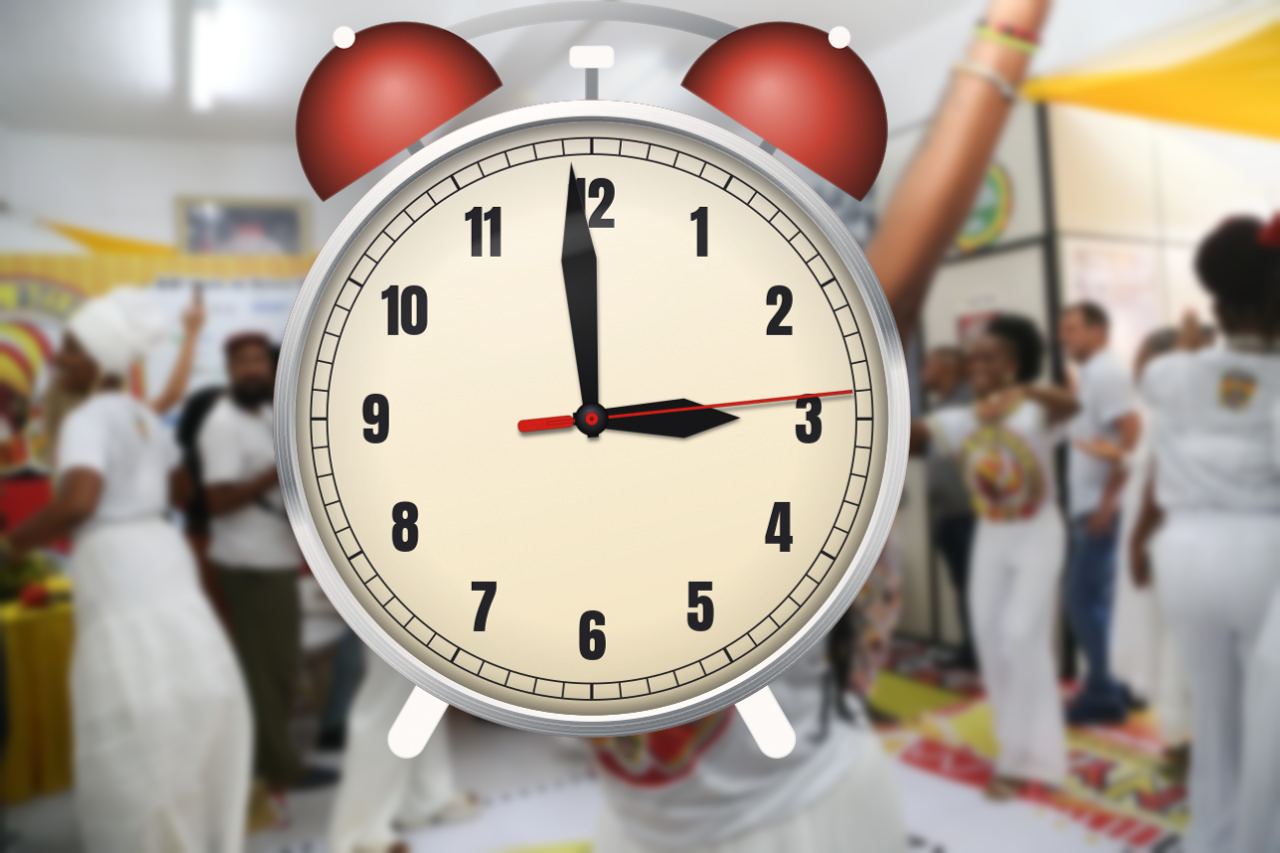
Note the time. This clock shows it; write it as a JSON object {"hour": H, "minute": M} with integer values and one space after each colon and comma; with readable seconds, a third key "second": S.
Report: {"hour": 2, "minute": 59, "second": 14}
